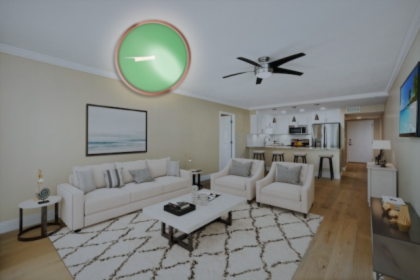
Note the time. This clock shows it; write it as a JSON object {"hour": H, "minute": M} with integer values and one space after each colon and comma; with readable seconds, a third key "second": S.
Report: {"hour": 8, "minute": 45}
